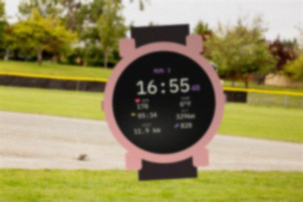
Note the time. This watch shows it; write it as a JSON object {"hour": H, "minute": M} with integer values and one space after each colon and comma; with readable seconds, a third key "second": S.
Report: {"hour": 16, "minute": 55}
